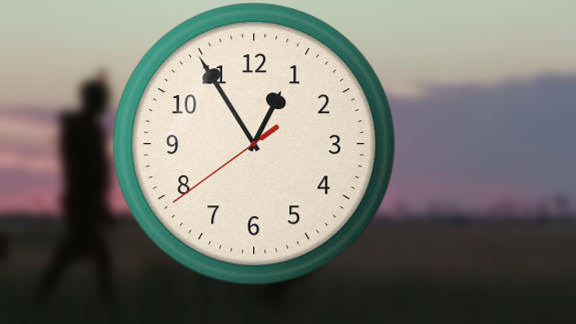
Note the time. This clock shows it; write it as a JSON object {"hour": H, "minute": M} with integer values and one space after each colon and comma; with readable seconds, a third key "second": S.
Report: {"hour": 12, "minute": 54, "second": 39}
